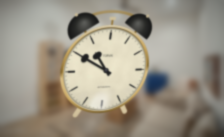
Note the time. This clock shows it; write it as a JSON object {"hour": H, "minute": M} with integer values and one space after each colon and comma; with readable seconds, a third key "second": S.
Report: {"hour": 10, "minute": 50}
